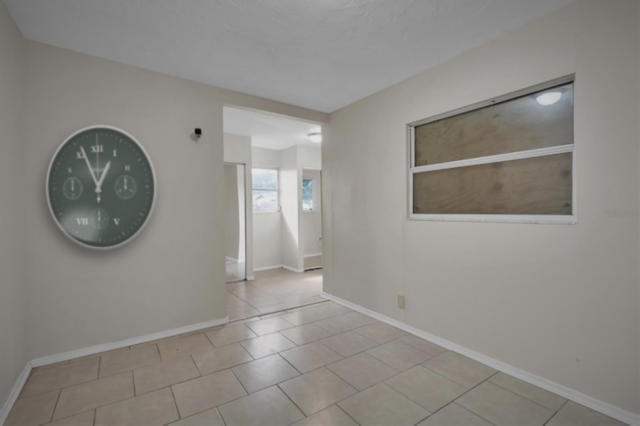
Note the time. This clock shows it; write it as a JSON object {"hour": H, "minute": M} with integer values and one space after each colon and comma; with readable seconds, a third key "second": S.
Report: {"hour": 12, "minute": 56}
